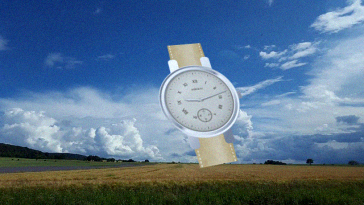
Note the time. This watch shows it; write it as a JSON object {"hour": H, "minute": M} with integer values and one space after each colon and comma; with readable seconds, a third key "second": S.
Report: {"hour": 9, "minute": 13}
